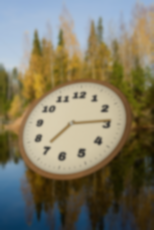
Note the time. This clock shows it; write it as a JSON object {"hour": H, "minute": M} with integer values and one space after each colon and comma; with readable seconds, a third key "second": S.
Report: {"hour": 7, "minute": 14}
